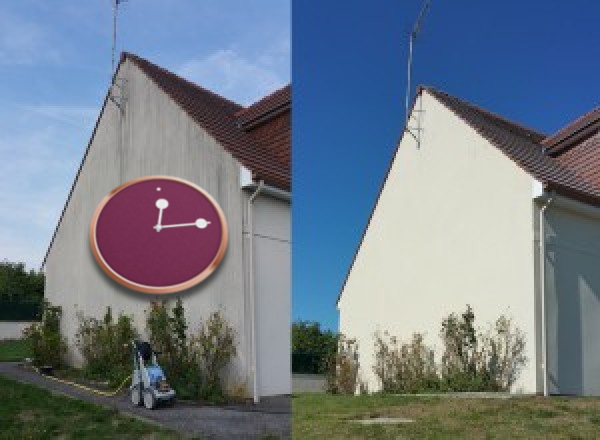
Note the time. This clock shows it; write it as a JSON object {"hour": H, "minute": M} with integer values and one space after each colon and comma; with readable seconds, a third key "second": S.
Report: {"hour": 12, "minute": 14}
